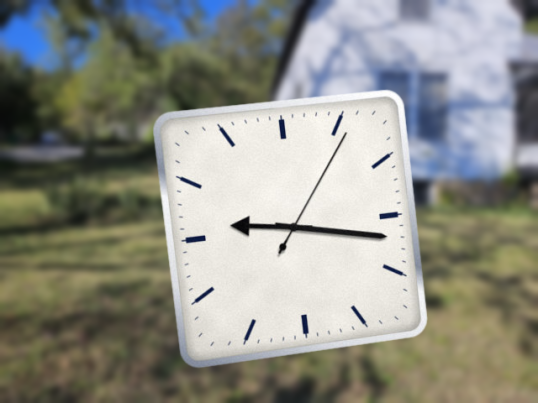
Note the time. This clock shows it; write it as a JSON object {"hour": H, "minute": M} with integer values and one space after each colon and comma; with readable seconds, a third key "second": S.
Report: {"hour": 9, "minute": 17, "second": 6}
